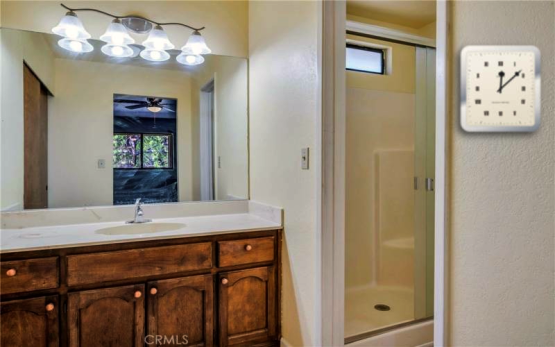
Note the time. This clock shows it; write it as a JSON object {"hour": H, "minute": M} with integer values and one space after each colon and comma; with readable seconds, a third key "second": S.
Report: {"hour": 12, "minute": 8}
